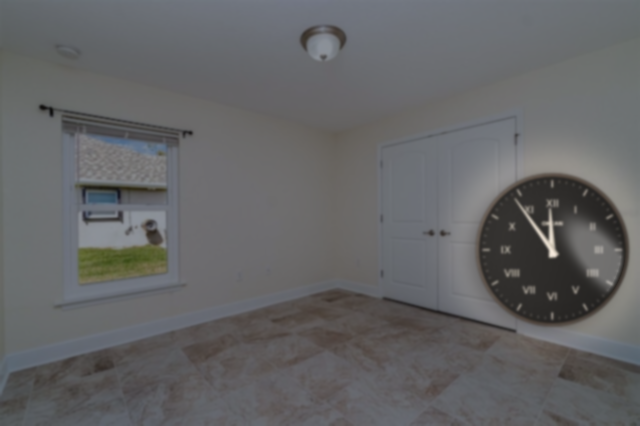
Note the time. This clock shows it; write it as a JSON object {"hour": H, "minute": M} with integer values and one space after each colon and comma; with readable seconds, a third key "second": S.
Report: {"hour": 11, "minute": 54}
